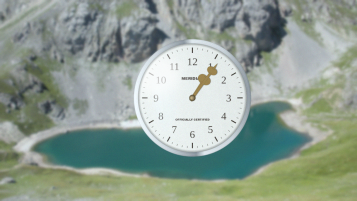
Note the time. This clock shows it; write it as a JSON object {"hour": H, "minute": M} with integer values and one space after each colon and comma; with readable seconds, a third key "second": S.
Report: {"hour": 1, "minute": 6}
